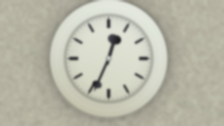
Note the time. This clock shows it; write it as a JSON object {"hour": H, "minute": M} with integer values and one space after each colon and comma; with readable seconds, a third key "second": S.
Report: {"hour": 12, "minute": 34}
